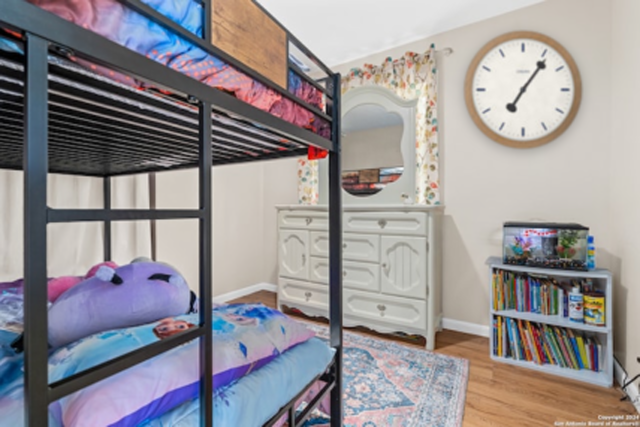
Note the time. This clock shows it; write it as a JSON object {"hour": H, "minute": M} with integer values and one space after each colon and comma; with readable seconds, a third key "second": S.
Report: {"hour": 7, "minute": 6}
